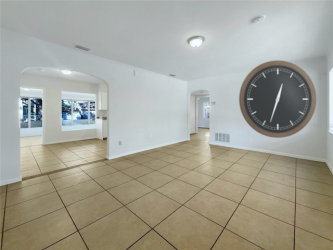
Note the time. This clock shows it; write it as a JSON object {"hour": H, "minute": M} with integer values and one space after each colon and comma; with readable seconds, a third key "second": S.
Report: {"hour": 12, "minute": 33}
